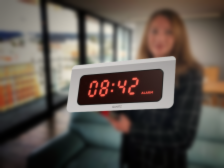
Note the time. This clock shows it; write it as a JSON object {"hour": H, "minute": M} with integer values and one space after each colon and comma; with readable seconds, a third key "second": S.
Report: {"hour": 8, "minute": 42}
